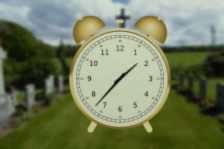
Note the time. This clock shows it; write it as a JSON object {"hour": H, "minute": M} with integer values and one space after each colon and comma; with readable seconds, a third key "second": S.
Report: {"hour": 1, "minute": 37}
